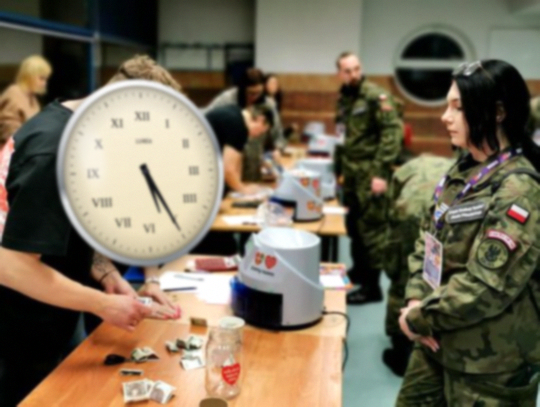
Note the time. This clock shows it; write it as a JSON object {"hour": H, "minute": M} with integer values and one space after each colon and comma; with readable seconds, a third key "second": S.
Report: {"hour": 5, "minute": 25}
